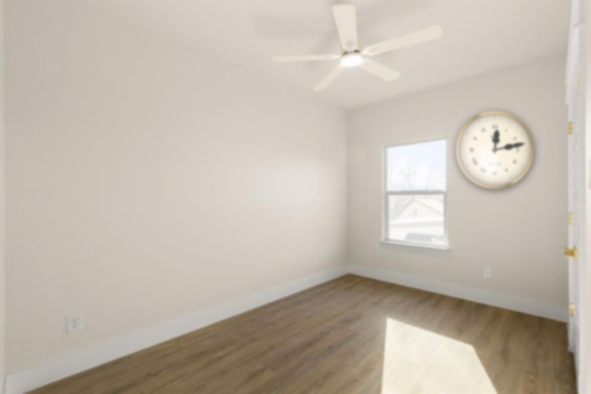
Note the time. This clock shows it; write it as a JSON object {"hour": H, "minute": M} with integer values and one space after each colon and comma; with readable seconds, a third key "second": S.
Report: {"hour": 12, "minute": 13}
